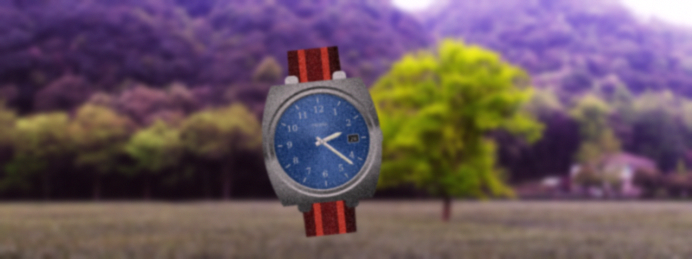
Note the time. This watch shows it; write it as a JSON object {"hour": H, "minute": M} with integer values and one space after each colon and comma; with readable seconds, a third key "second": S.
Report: {"hour": 2, "minute": 22}
